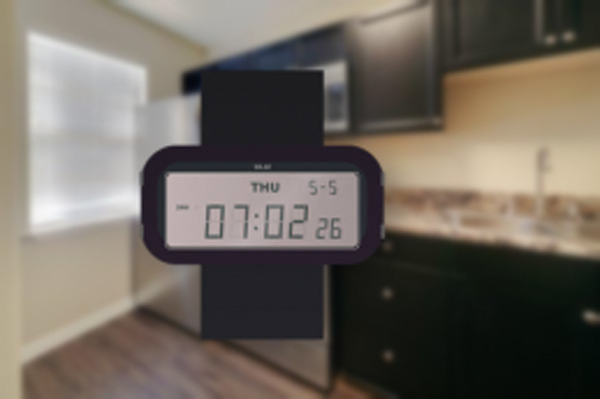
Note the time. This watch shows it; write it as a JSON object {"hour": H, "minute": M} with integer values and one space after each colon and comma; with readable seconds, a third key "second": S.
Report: {"hour": 7, "minute": 2, "second": 26}
